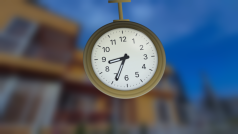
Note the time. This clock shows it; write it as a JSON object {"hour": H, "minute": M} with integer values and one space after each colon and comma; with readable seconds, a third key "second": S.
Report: {"hour": 8, "minute": 34}
